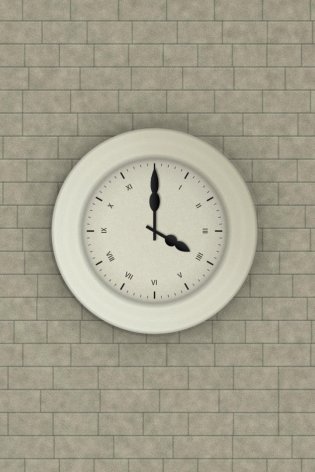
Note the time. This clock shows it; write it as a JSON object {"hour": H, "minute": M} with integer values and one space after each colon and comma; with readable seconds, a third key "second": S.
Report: {"hour": 4, "minute": 0}
